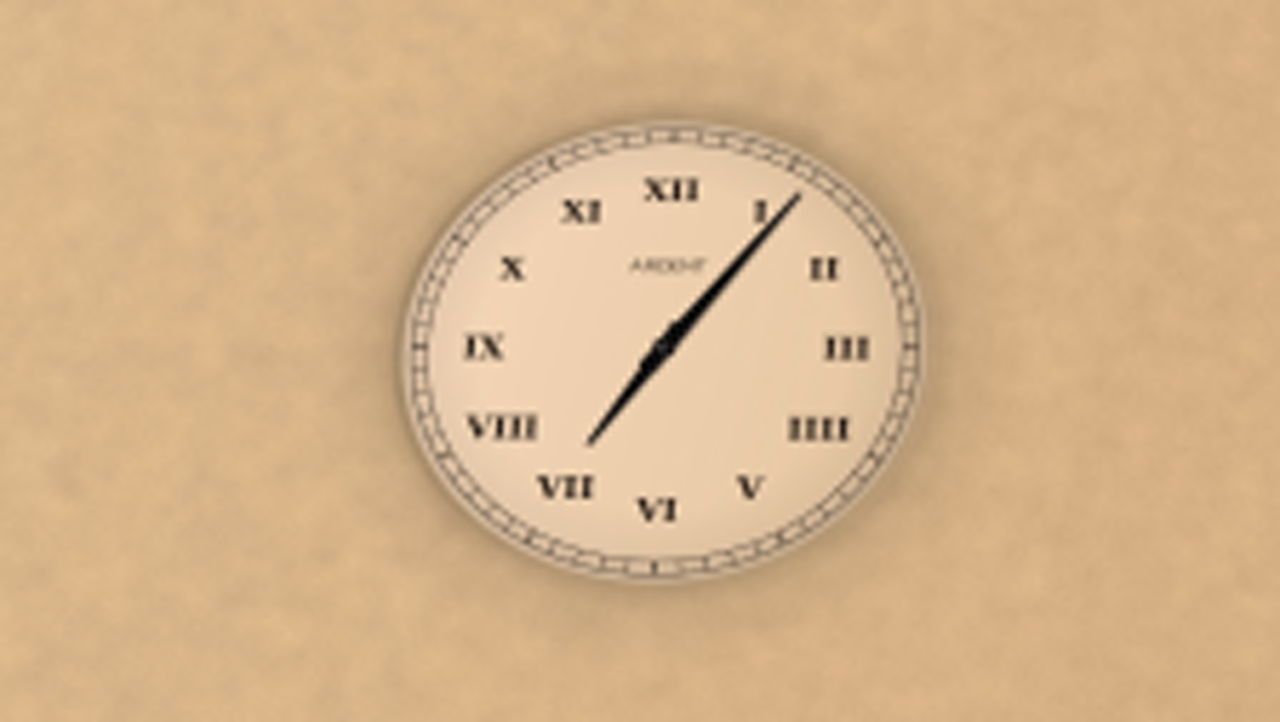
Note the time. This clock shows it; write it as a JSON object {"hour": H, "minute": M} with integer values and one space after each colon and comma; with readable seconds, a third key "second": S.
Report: {"hour": 7, "minute": 6}
